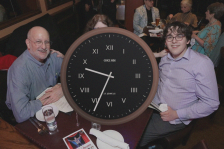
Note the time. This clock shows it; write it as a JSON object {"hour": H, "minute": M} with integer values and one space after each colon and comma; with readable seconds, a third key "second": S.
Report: {"hour": 9, "minute": 34}
